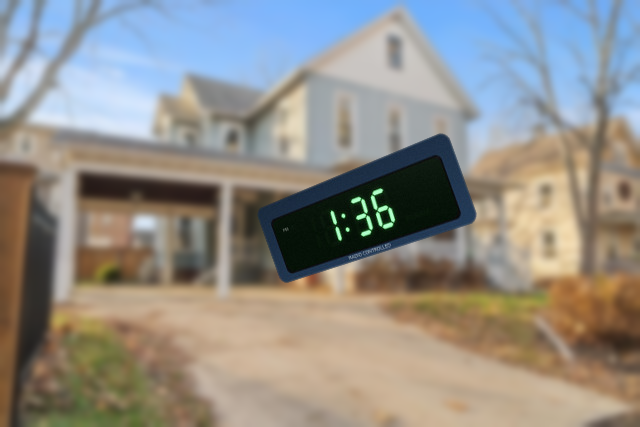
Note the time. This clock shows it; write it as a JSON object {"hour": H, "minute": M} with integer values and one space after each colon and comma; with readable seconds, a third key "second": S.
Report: {"hour": 1, "minute": 36}
